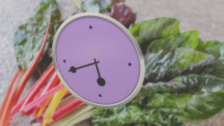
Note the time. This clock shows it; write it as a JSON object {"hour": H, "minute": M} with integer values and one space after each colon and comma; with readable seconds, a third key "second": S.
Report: {"hour": 5, "minute": 42}
